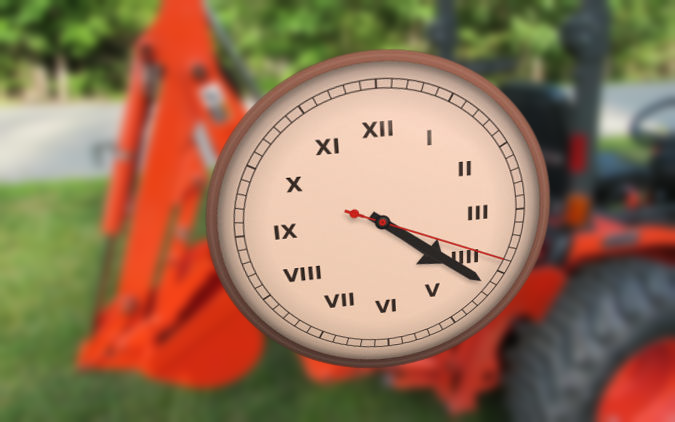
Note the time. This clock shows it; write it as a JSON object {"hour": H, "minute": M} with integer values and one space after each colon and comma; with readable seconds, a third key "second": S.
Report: {"hour": 4, "minute": 21, "second": 19}
